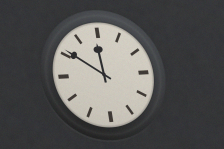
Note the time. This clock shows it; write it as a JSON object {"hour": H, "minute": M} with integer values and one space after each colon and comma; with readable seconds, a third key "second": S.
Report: {"hour": 11, "minute": 51}
